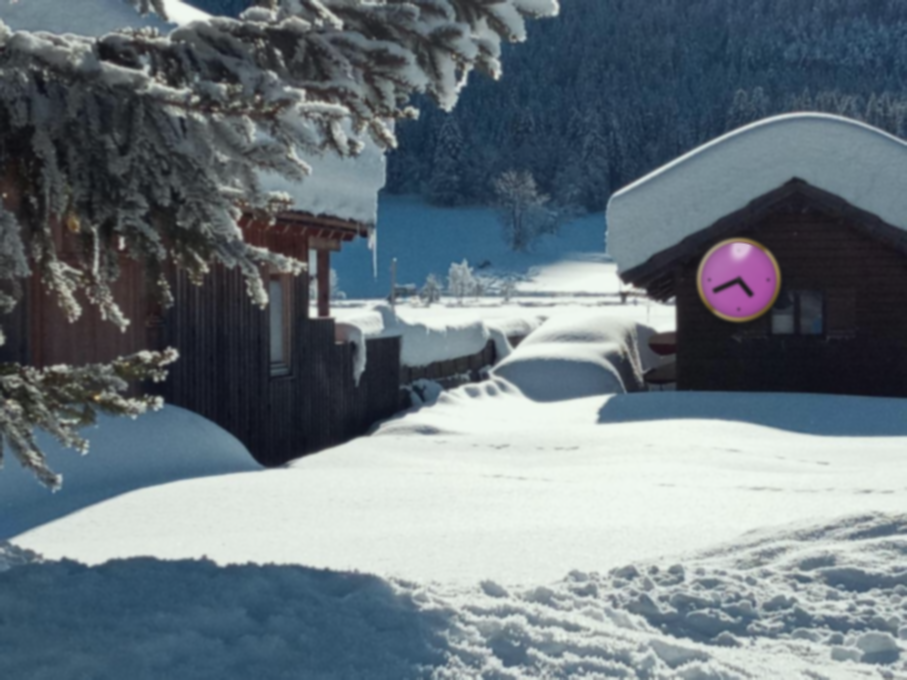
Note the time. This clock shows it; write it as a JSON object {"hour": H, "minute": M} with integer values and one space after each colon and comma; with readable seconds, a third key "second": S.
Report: {"hour": 4, "minute": 41}
